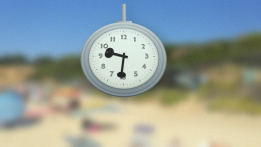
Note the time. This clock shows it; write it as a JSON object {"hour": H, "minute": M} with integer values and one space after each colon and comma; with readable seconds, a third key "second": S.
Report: {"hour": 9, "minute": 31}
